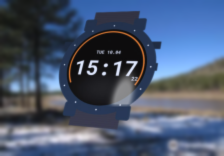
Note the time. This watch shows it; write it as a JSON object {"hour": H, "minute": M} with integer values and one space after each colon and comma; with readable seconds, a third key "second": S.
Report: {"hour": 15, "minute": 17}
